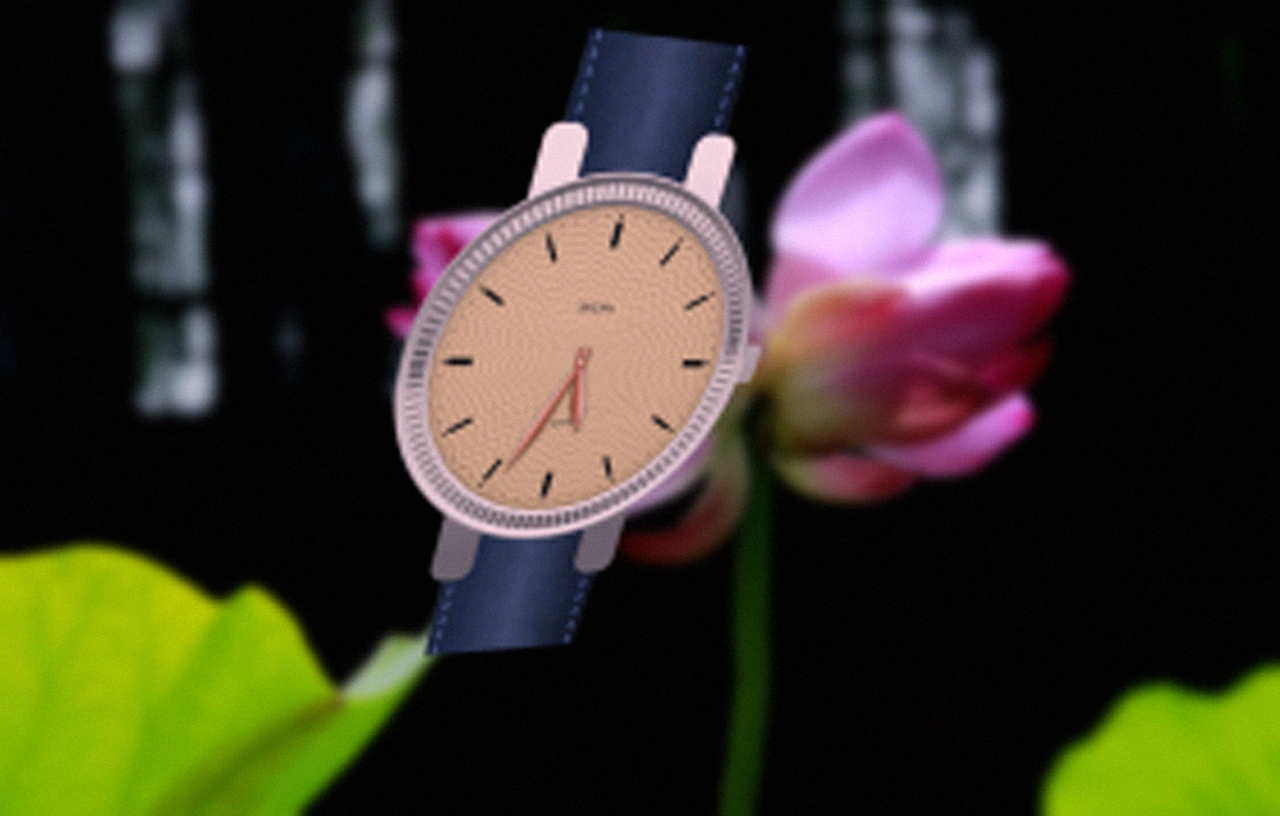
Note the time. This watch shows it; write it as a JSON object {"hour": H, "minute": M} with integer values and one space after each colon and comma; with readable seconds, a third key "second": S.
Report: {"hour": 5, "minute": 34}
